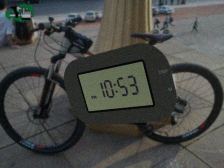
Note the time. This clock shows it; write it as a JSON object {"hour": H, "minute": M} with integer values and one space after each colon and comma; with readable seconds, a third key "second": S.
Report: {"hour": 10, "minute": 53}
